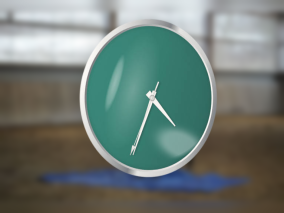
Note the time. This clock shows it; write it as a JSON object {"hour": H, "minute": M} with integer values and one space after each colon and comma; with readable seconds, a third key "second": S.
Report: {"hour": 4, "minute": 33, "second": 34}
